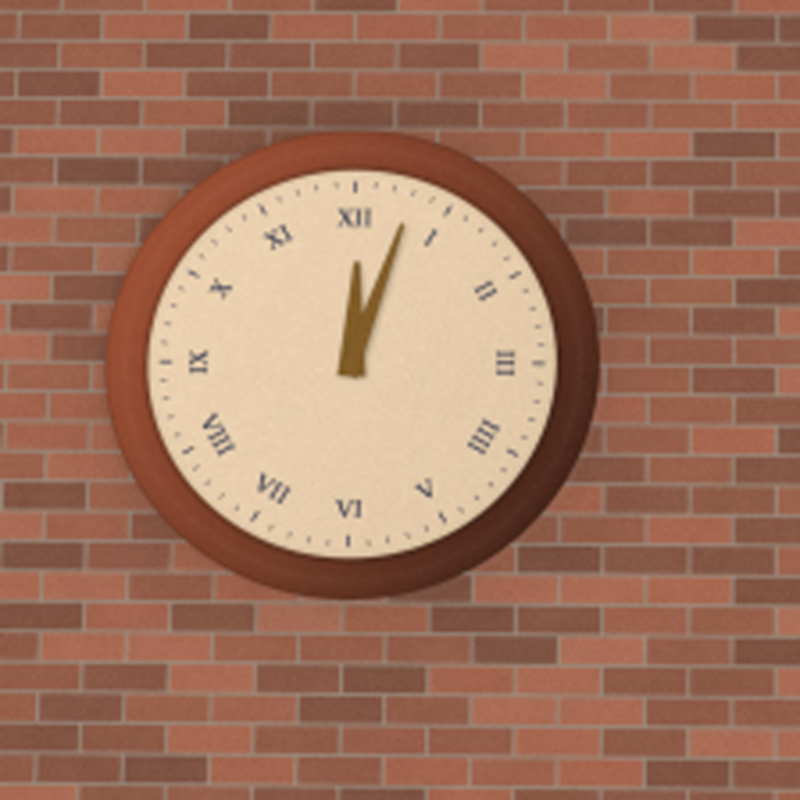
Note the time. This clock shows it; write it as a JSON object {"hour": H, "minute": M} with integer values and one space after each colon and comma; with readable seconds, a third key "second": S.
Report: {"hour": 12, "minute": 3}
